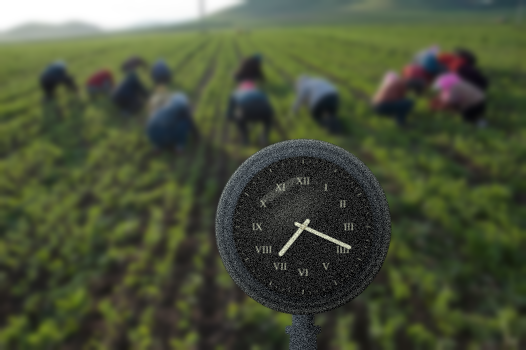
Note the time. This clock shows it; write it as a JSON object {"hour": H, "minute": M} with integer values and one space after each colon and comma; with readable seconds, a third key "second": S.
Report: {"hour": 7, "minute": 19}
